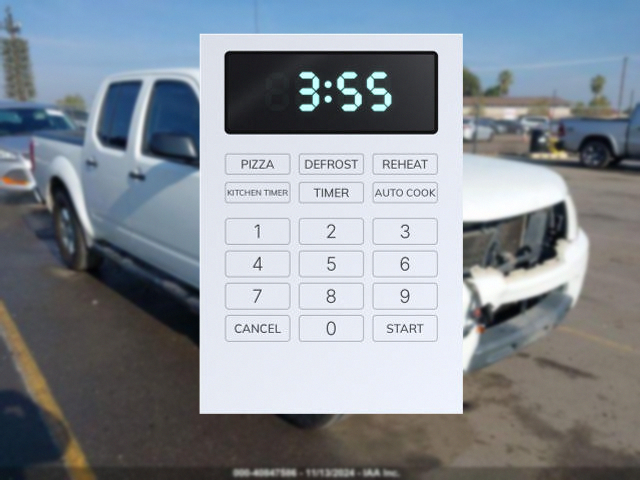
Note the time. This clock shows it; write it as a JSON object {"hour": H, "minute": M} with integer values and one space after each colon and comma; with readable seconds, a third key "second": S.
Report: {"hour": 3, "minute": 55}
